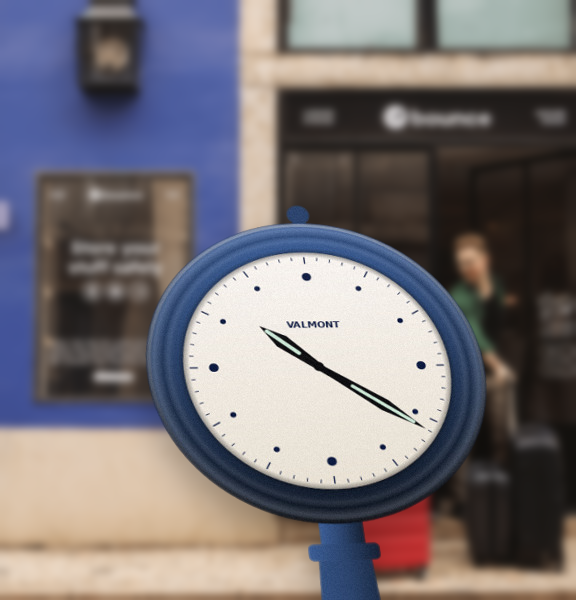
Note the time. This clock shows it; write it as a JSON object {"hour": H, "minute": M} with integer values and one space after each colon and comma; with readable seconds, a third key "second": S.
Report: {"hour": 10, "minute": 21}
